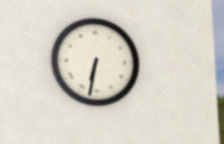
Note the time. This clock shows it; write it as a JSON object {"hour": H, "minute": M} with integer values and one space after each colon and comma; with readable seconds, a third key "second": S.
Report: {"hour": 6, "minute": 32}
